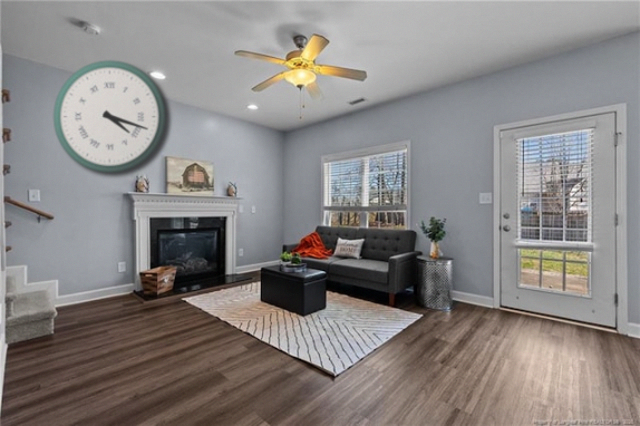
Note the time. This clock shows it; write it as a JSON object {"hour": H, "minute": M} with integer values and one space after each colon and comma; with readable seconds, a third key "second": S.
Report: {"hour": 4, "minute": 18}
